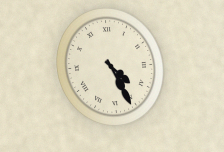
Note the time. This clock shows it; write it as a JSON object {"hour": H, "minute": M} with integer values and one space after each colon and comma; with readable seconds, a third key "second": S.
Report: {"hour": 4, "minute": 26}
